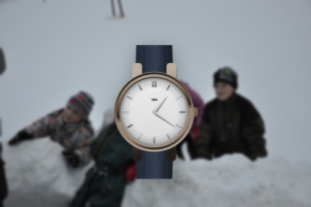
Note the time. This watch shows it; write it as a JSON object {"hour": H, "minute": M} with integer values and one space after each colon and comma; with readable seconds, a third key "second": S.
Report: {"hour": 1, "minute": 21}
